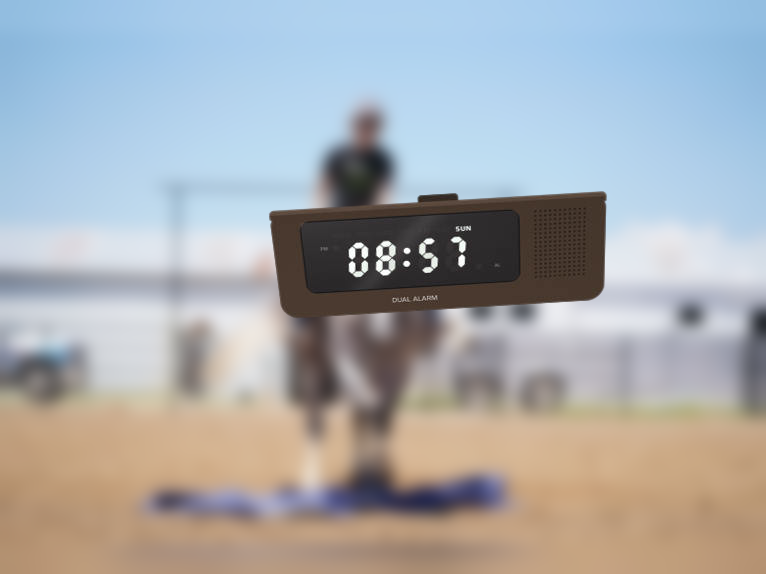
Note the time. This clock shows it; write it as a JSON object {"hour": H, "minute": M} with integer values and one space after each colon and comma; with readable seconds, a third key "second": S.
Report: {"hour": 8, "minute": 57}
